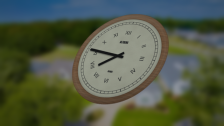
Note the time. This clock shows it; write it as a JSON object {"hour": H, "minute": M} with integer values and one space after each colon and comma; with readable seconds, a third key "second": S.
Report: {"hour": 7, "minute": 46}
